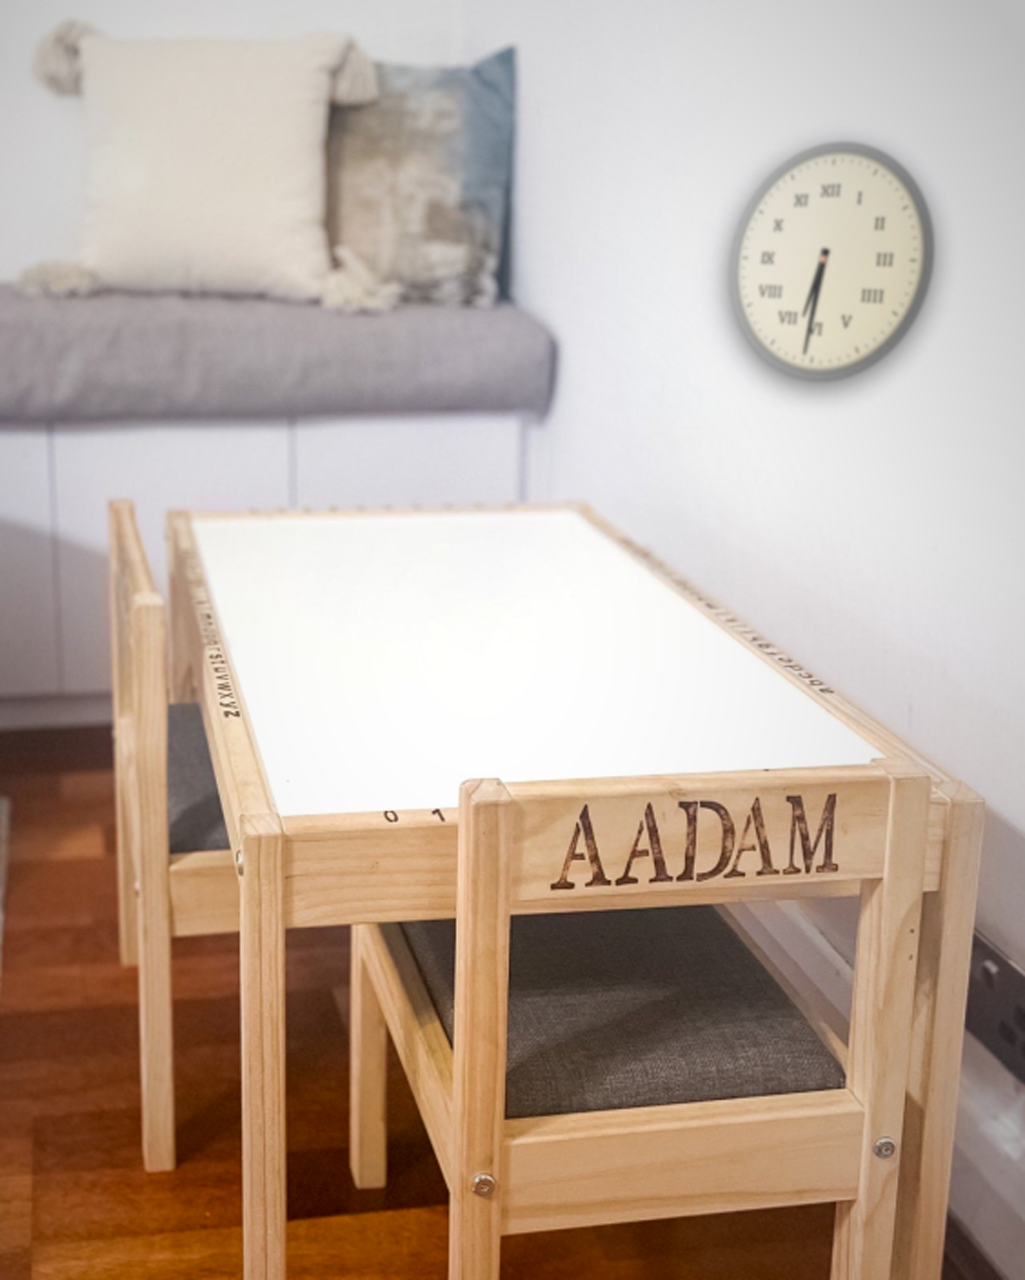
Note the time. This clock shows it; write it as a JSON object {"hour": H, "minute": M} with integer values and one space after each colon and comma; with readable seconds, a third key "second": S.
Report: {"hour": 6, "minute": 31}
